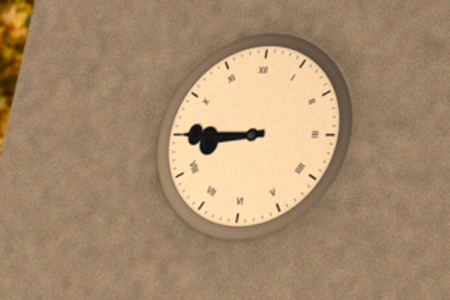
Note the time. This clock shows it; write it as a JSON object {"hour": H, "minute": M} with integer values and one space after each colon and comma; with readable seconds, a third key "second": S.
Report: {"hour": 8, "minute": 45}
